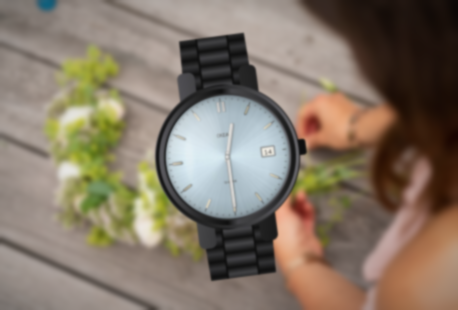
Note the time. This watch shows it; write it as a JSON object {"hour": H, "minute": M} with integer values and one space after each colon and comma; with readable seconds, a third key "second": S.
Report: {"hour": 12, "minute": 30}
